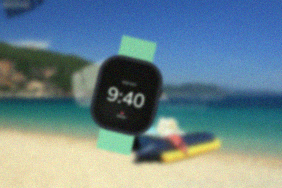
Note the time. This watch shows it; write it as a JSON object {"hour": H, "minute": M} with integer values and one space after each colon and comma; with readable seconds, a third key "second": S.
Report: {"hour": 9, "minute": 40}
